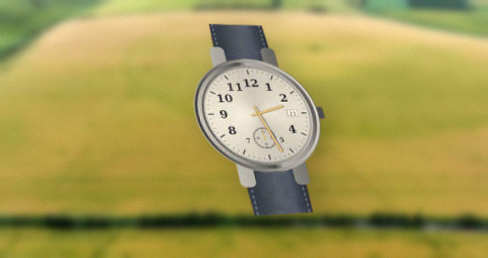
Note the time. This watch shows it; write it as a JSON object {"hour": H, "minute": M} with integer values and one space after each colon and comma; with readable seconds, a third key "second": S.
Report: {"hour": 2, "minute": 27}
